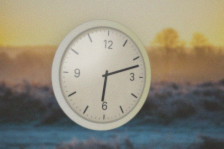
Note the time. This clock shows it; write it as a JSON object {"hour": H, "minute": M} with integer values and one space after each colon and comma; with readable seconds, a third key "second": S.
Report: {"hour": 6, "minute": 12}
